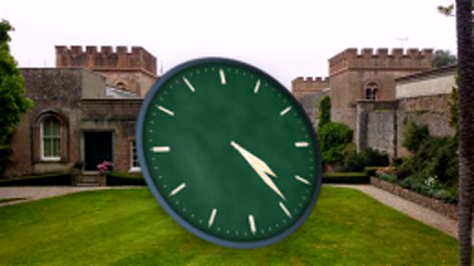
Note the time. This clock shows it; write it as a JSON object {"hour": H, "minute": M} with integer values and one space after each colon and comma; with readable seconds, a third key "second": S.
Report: {"hour": 4, "minute": 24}
